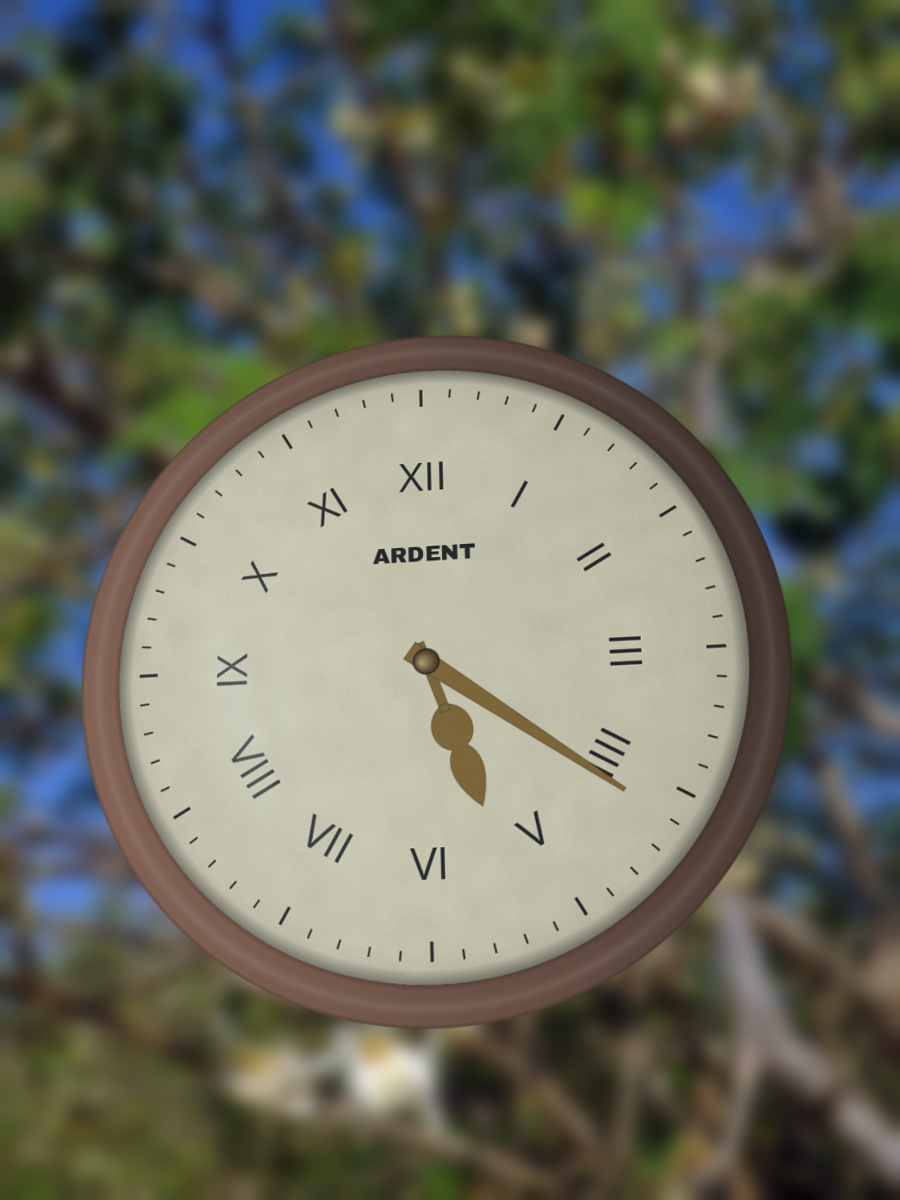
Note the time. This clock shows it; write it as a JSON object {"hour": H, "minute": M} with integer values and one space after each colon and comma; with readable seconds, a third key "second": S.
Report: {"hour": 5, "minute": 21}
